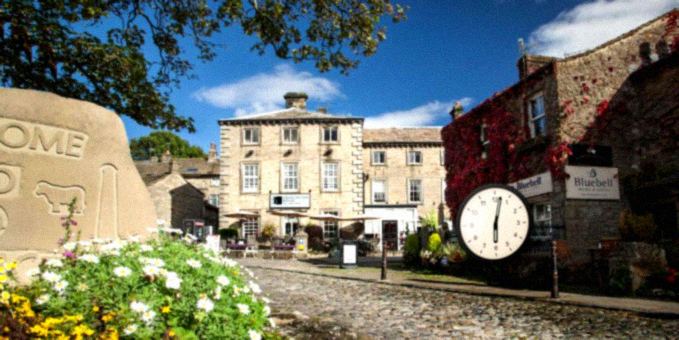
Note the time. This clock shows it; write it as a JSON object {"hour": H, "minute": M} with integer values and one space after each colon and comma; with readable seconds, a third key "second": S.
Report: {"hour": 6, "minute": 2}
